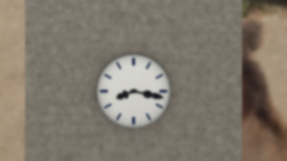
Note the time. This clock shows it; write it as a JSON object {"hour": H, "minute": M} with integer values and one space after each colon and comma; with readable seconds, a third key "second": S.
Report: {"hour": 8, "minute": 17}
